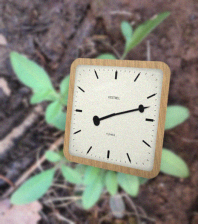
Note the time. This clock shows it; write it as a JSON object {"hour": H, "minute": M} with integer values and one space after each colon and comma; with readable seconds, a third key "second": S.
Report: {"hour": 8, "minute": 12}
